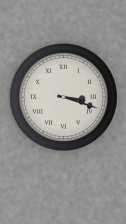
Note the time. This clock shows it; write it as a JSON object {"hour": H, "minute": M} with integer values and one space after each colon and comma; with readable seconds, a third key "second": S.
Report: {"hour": 3, "minute": 18}
